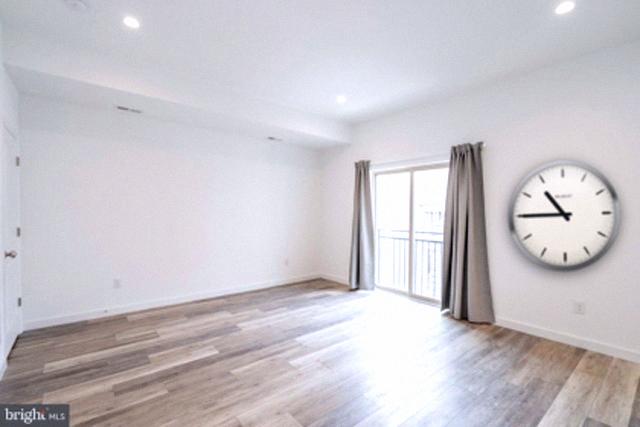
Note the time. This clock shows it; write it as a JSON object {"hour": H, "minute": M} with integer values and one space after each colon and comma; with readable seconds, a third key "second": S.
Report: {"hour": 10, "minute": 45}
